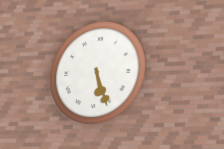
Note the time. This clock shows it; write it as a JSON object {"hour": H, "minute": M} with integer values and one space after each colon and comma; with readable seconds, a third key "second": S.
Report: {"hour": 5, "minute": 26}
